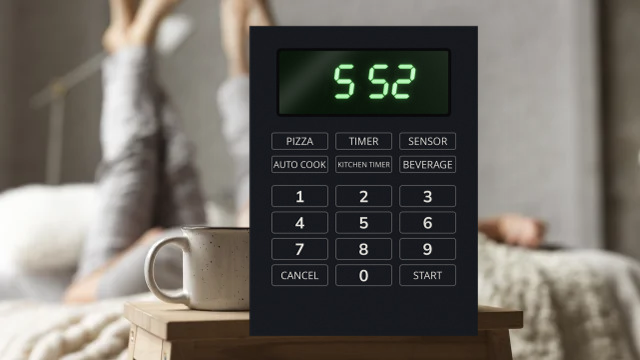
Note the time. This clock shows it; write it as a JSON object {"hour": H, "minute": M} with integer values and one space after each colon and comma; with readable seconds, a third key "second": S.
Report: {"hour": 5, "minute": 52}
